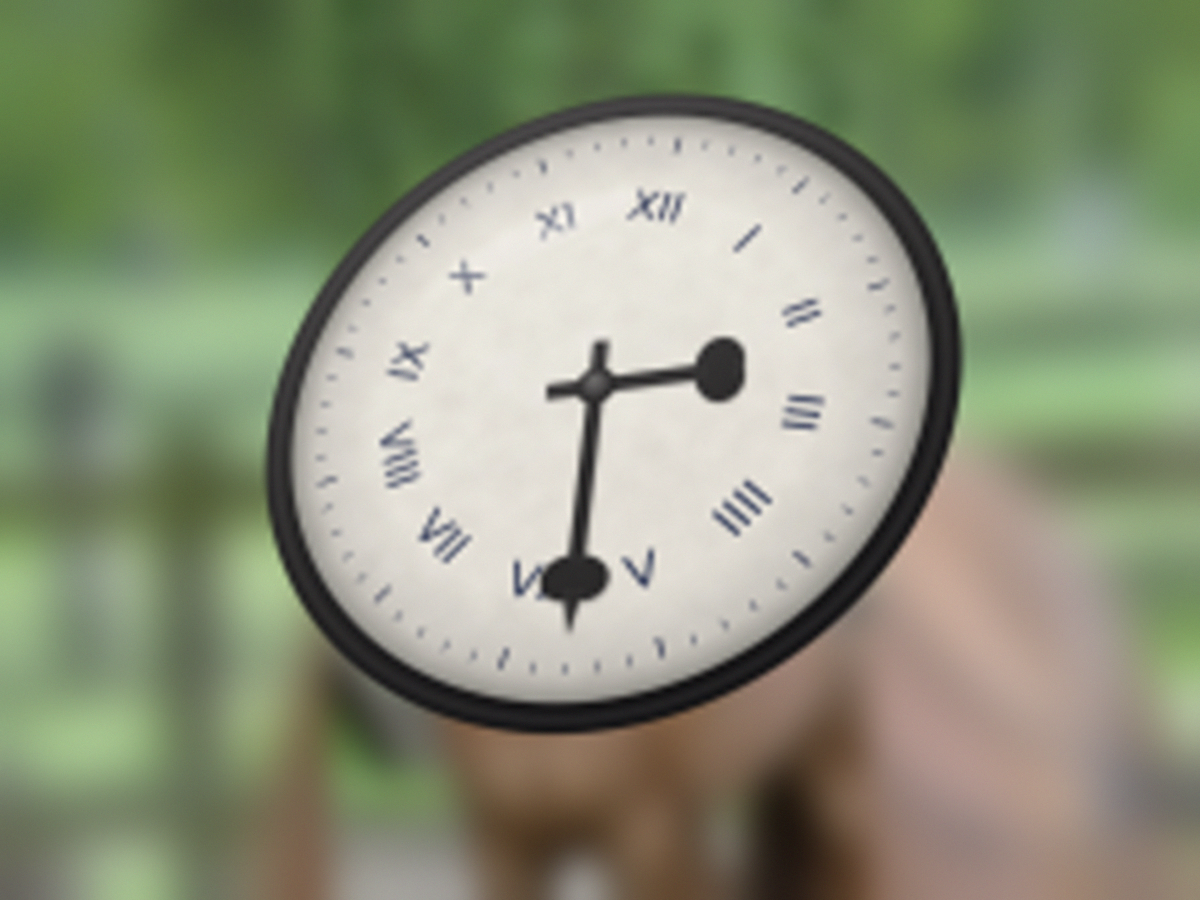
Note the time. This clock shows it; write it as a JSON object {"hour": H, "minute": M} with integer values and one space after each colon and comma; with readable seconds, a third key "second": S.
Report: {"hour": 2, "minute": 28}
